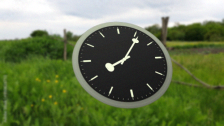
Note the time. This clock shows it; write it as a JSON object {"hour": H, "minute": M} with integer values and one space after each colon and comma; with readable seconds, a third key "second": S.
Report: {"hour": 8, "minute": 6}
